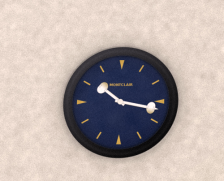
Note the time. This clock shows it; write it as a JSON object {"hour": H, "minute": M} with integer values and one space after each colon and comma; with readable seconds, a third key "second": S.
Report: {"hour": 10, "minute": 17}
